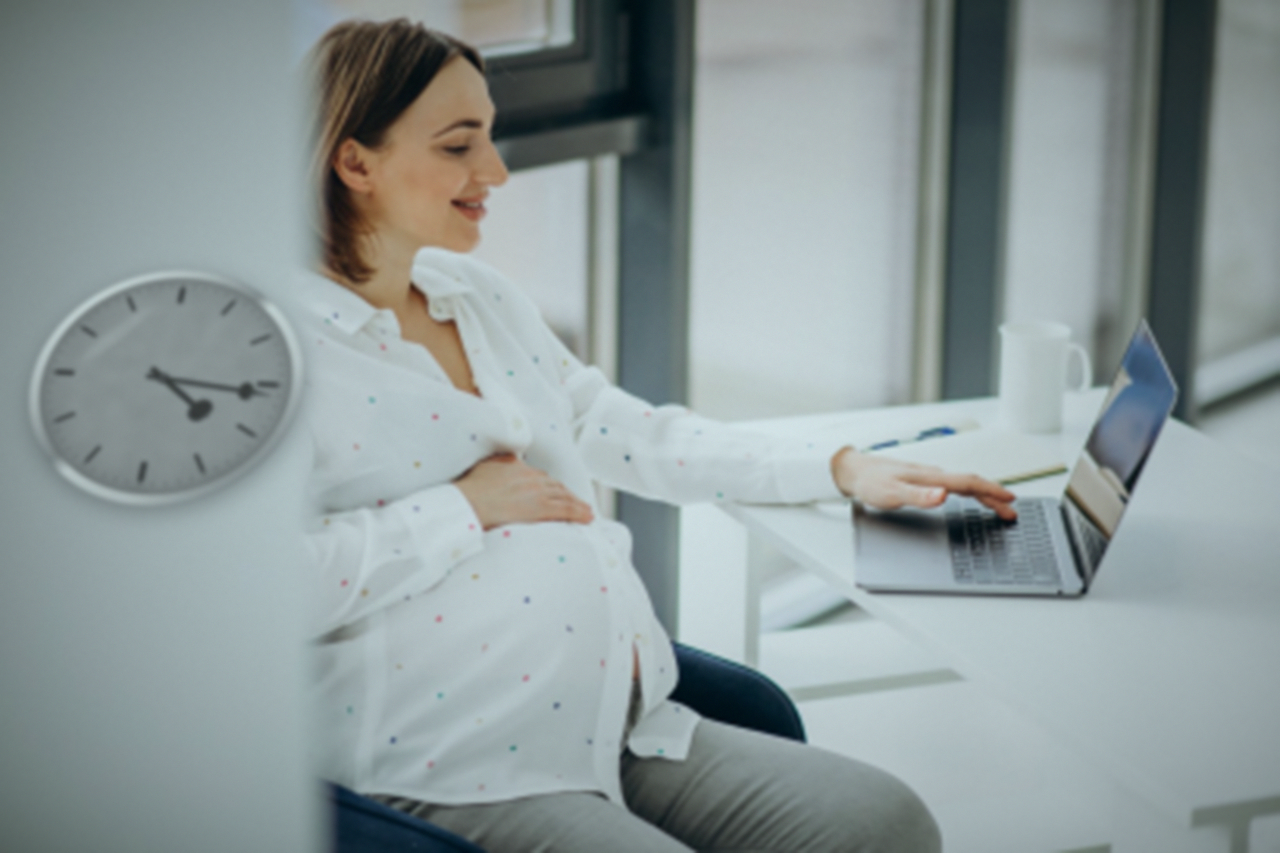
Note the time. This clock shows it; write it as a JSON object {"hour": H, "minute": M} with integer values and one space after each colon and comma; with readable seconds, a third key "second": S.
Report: {"hour": 4, "minute": 16}
